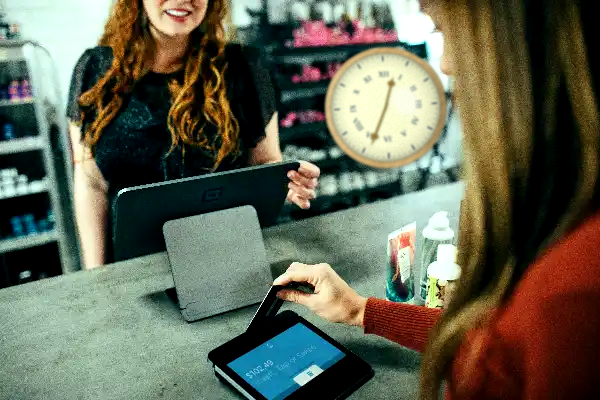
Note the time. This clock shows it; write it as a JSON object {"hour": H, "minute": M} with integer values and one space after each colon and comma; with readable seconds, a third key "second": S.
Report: {"hour": 12, "minute": 34}
